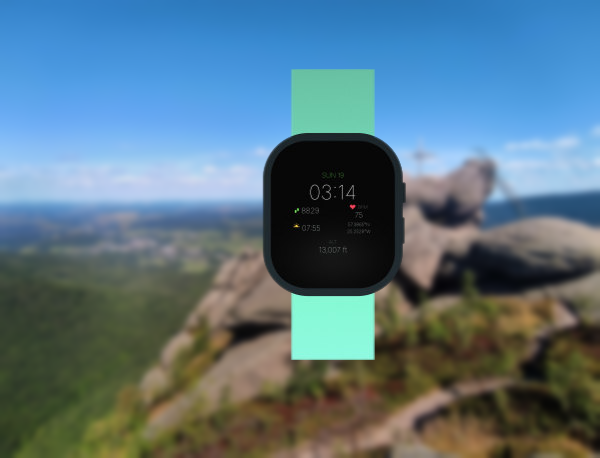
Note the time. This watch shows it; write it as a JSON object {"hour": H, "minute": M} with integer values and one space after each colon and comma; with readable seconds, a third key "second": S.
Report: {"hour": 3, "minute": 14}
